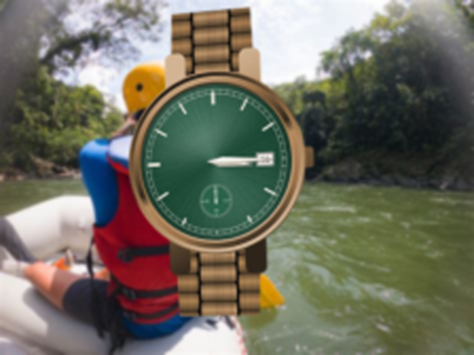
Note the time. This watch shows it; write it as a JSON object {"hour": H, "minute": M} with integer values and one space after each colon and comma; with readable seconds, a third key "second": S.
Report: {"hour": 3, "minute": 15}
